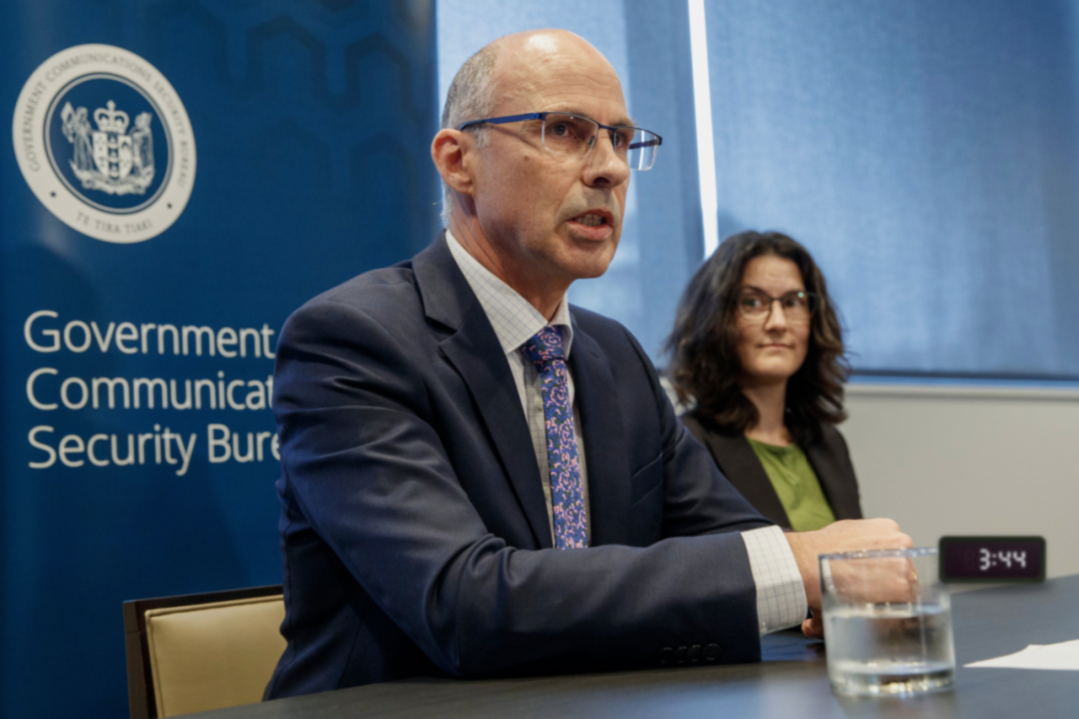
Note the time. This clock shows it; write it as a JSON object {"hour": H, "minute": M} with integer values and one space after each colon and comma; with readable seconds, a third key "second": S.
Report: {"hour": 3, "minute": 44}
